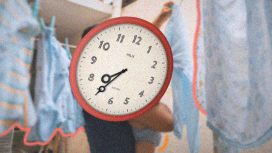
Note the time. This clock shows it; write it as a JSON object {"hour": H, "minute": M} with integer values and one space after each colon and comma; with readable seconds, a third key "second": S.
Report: {"hour": 7, "minute": 35}
